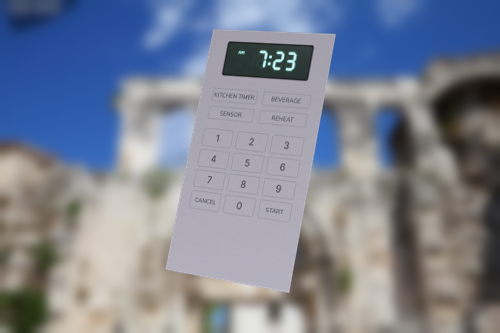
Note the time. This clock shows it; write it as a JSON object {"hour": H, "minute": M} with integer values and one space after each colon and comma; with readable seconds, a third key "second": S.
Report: {"hour": 7, "minute": 23}
